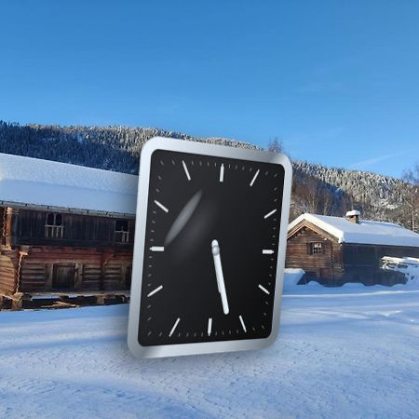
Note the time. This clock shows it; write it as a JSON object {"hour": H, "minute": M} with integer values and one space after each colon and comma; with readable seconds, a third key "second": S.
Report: {"hour": 5, "minute": 27}
